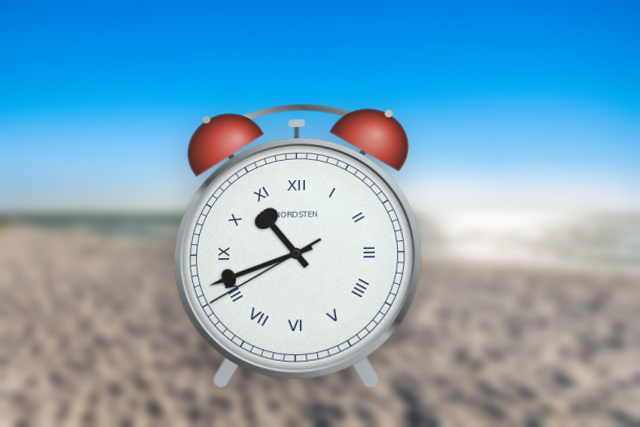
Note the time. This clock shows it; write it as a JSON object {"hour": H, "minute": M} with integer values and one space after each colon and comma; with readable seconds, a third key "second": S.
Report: {"hour": 10, "minute": 41, "second": 40}
